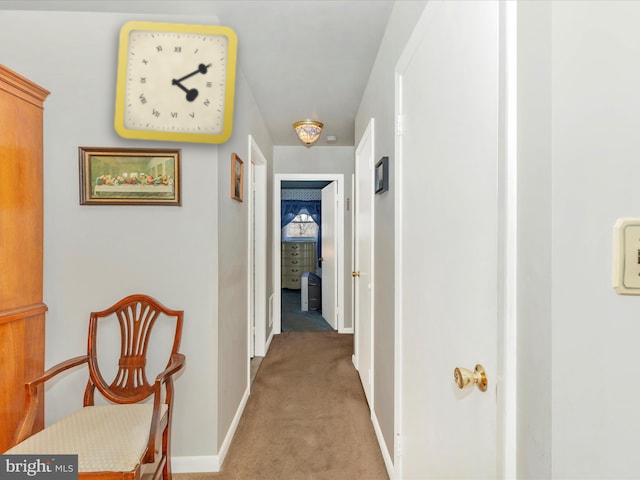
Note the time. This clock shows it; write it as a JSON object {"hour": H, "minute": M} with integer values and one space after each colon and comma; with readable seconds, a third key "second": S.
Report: {"hour": 4, "minute": 10}
